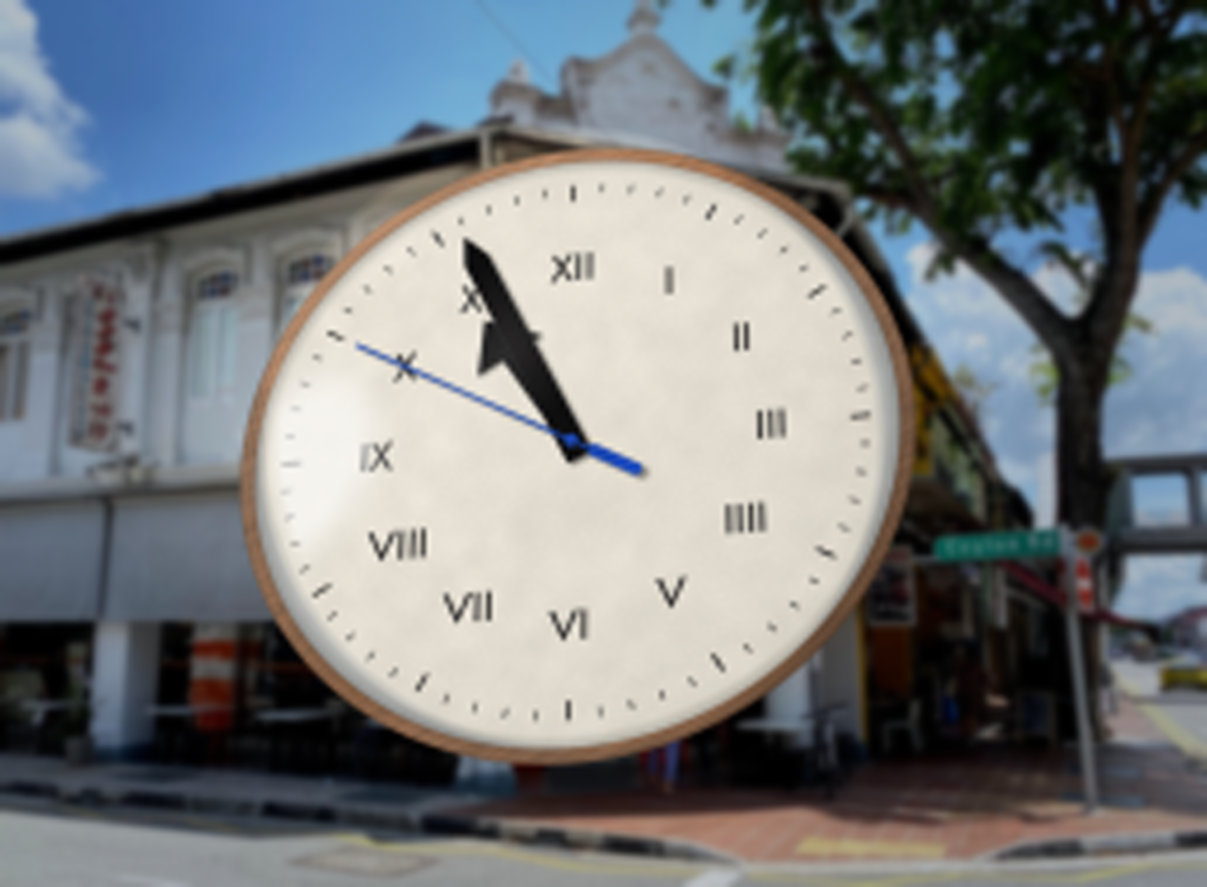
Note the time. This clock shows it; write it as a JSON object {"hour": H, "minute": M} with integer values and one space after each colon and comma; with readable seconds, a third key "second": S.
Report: {"hour": 10, "minute": 55, "second": 50}
